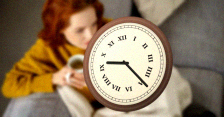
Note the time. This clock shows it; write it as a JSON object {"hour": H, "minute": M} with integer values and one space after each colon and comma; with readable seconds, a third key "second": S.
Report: {"hour": 9, "minute": 24}
